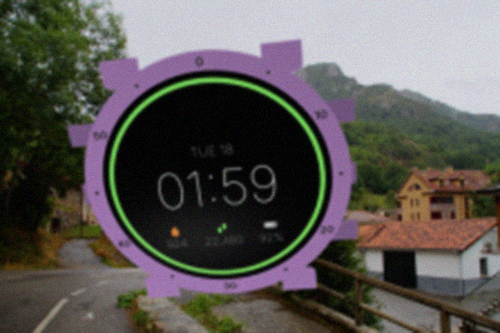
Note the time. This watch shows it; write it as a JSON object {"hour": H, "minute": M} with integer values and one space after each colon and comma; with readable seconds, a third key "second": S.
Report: {"hour": 1, "minute": 59}
